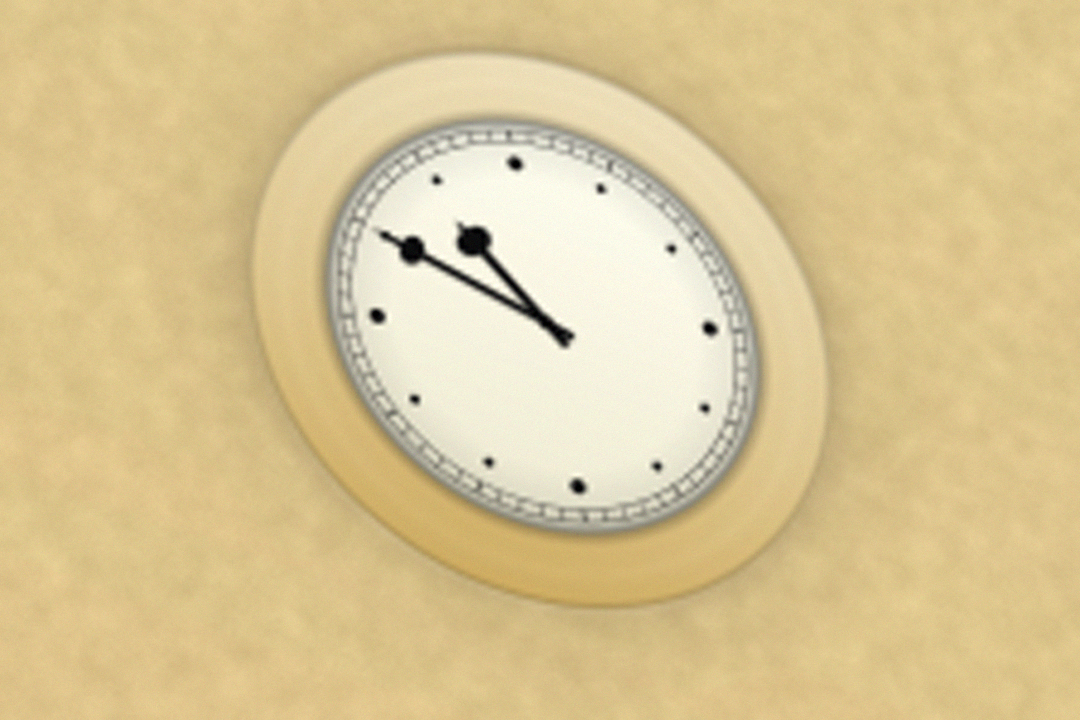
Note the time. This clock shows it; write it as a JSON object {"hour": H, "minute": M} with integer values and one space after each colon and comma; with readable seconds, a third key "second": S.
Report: {"hour": 10, "minute": 50}
